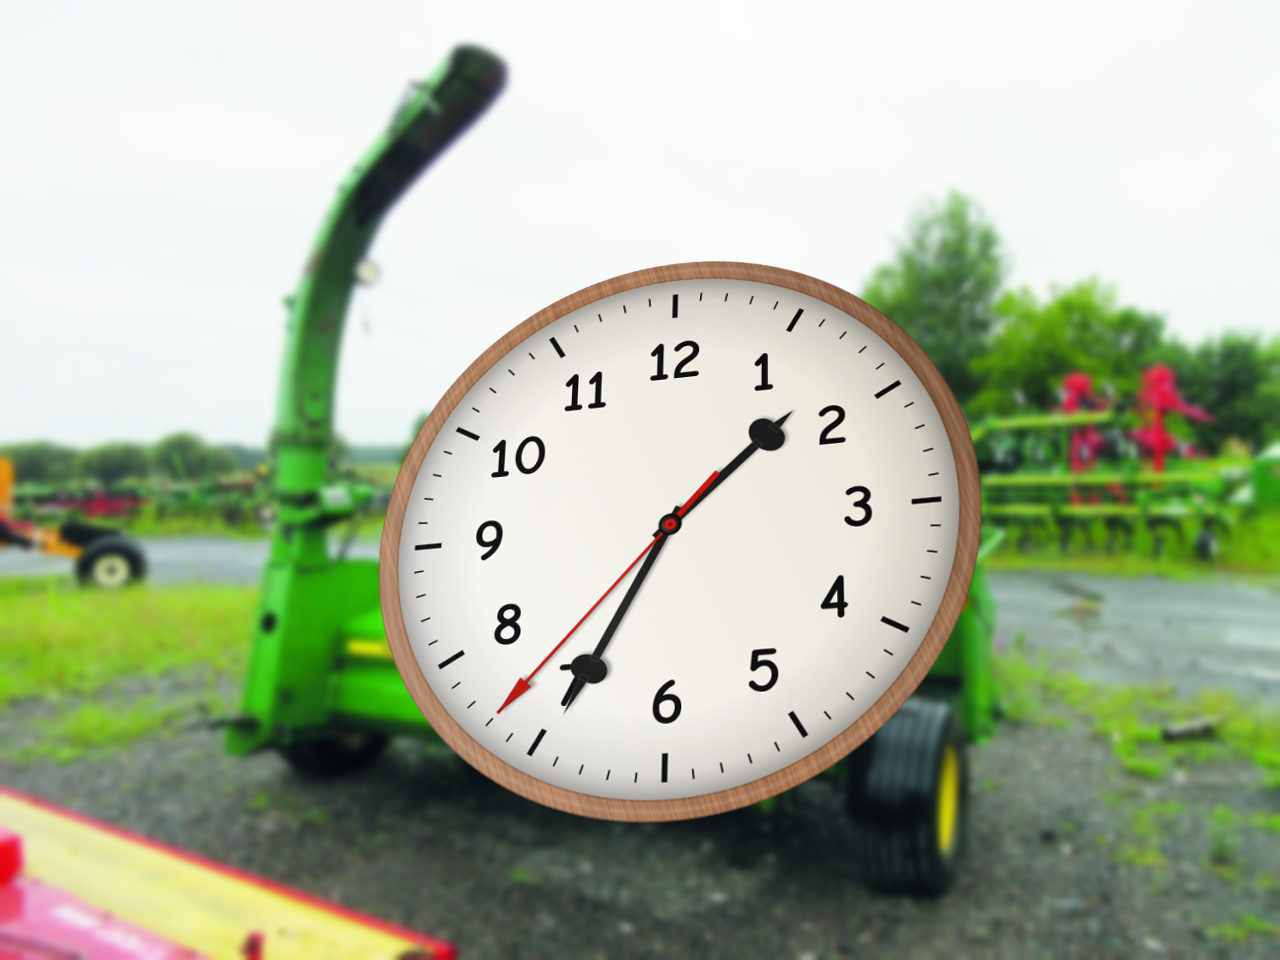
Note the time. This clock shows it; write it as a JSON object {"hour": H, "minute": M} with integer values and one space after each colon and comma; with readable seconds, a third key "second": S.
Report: {"hour": 1, "minute": 34, "second": 37}
